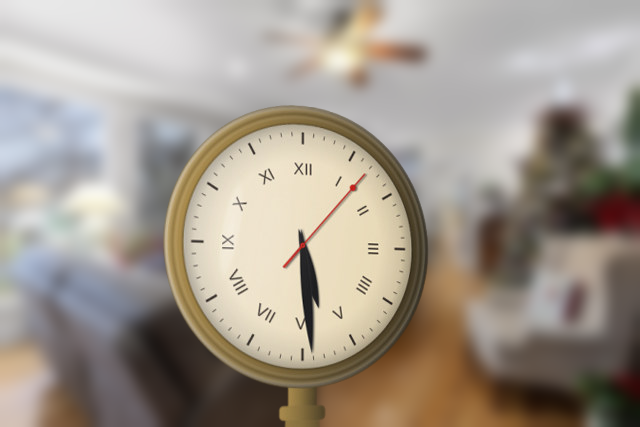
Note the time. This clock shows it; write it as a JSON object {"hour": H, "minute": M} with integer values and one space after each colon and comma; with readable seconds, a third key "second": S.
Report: {"hour": 5, "minute": 29, "second": 7}
